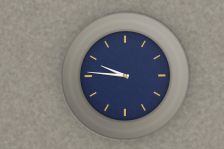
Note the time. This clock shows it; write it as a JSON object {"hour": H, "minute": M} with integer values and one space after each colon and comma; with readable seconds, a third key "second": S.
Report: {"hour": 9, "minute": 46}
